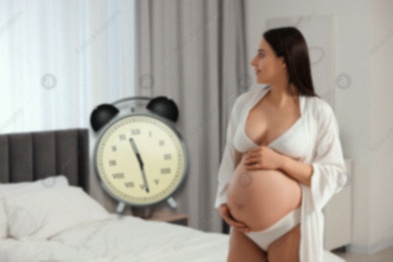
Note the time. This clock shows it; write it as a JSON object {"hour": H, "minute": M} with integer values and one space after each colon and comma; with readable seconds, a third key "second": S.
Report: {"hour": 11, "minute": 29}
